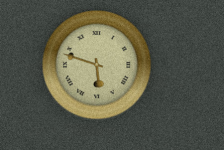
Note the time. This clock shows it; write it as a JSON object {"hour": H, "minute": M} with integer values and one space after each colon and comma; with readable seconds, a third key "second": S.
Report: {"hour": 5, "minute": 48}
